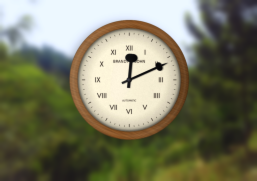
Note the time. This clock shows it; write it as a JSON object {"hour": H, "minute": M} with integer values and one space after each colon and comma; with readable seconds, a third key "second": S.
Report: {"hour": 12, "minute": 11}
